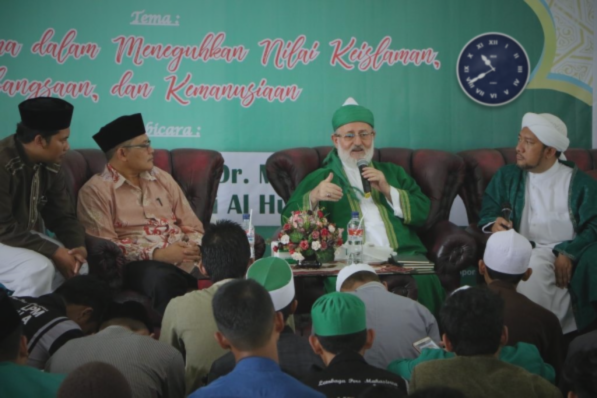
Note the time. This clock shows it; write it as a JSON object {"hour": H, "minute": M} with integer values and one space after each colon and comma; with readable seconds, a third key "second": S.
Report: {"hour": 10, "minute": 40}
